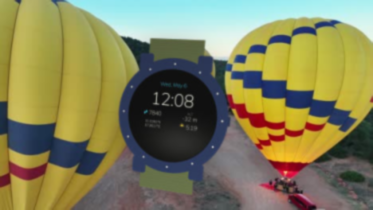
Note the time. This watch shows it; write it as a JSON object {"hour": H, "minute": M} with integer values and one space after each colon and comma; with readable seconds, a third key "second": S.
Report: {"hour": 12, "minute": 8}
